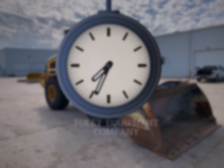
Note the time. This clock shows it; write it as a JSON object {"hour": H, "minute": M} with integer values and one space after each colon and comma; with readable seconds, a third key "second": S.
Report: {"hour": 7, "minute": 34}
